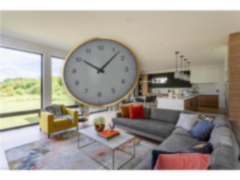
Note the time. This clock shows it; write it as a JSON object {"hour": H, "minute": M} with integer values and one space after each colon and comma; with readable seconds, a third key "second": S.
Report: {"hour": 10, "minute": 7}
